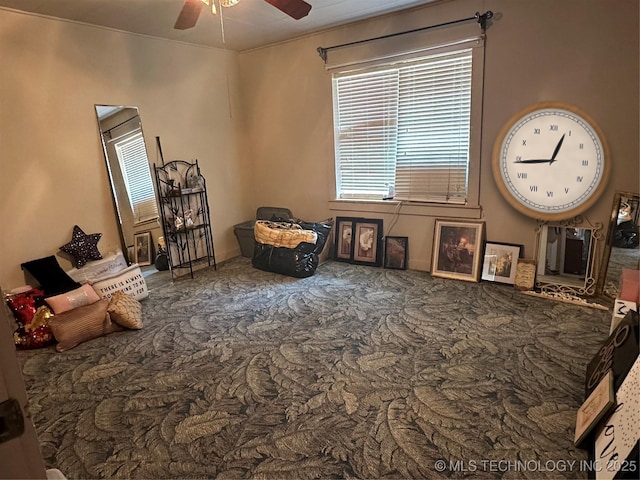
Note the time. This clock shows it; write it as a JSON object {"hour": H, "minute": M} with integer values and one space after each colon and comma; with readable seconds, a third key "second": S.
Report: {"hour": 12, "minute": 44}
